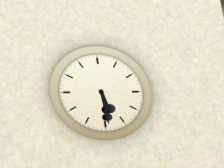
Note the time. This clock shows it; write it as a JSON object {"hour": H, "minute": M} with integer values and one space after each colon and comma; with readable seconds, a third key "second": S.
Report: {"hour": 5, "minute": 29}
